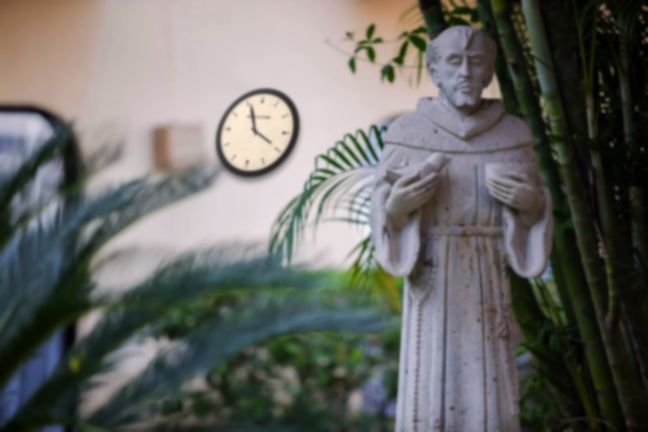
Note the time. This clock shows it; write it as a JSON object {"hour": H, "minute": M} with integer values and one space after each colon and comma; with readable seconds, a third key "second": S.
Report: {"hour": 3, "minute": 56}
